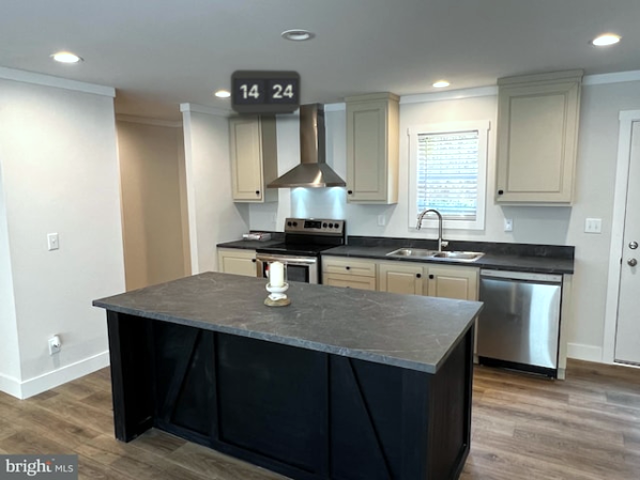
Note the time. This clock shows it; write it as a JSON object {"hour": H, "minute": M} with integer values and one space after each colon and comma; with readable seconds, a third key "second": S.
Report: {"hour": 14, "minute": 24}
